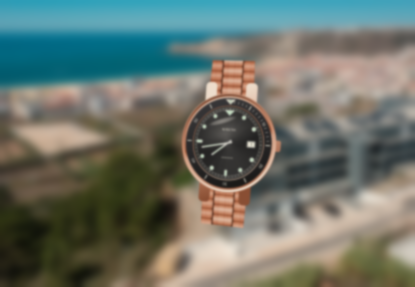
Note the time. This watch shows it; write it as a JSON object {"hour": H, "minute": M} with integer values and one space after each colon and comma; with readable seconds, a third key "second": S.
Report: {"hour": 7, "minute": 43}
